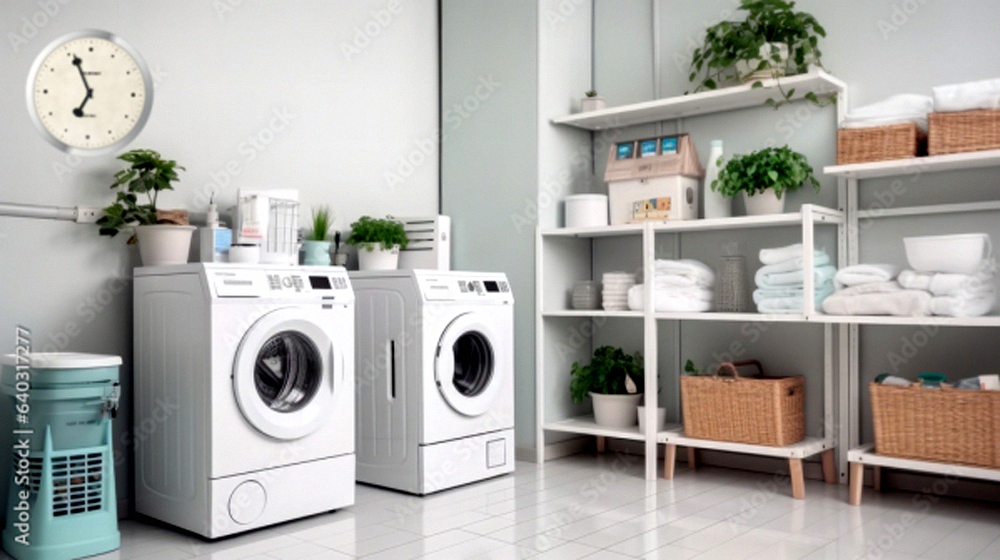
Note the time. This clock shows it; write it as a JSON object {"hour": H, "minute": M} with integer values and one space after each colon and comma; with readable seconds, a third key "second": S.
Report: {"hour": 6, "minute": 56}
